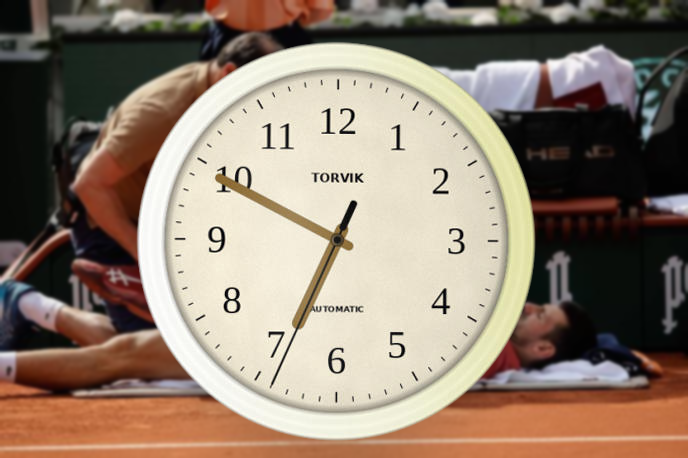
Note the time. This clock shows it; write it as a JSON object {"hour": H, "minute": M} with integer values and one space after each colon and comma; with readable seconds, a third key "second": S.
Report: {"hour": 6, "minute": 49, "second": 34}
